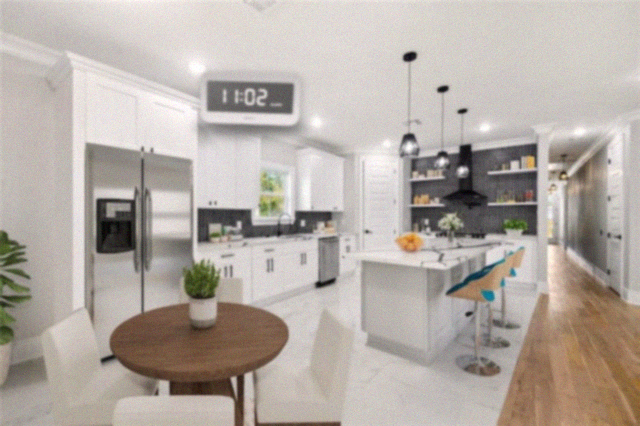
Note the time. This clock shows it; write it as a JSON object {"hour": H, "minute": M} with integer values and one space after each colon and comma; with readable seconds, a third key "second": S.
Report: {"hour": 11, "minute": 2}
